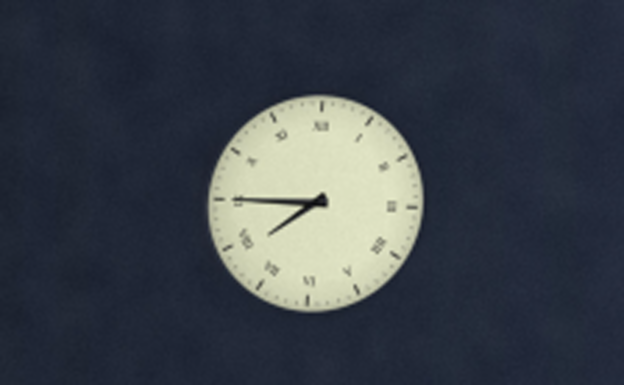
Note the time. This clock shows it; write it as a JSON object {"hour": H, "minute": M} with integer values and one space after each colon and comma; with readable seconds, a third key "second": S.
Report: {"hour": 7, "minute": 45}
